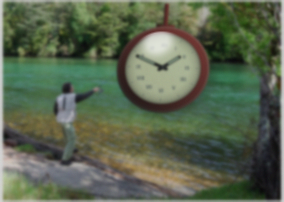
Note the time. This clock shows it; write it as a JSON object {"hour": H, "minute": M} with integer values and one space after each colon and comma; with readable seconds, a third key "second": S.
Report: {"hour": 1, "minute": 49}
